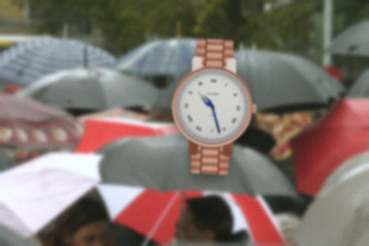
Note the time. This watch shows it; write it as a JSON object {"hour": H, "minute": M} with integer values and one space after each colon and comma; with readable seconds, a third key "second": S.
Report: {"hour": 10, "minute": 27}
